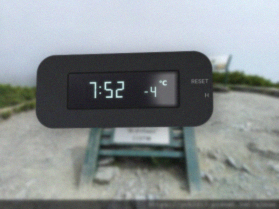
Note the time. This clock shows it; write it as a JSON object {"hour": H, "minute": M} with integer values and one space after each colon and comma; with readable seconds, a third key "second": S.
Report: {"hour": 7, "minute": 52}
